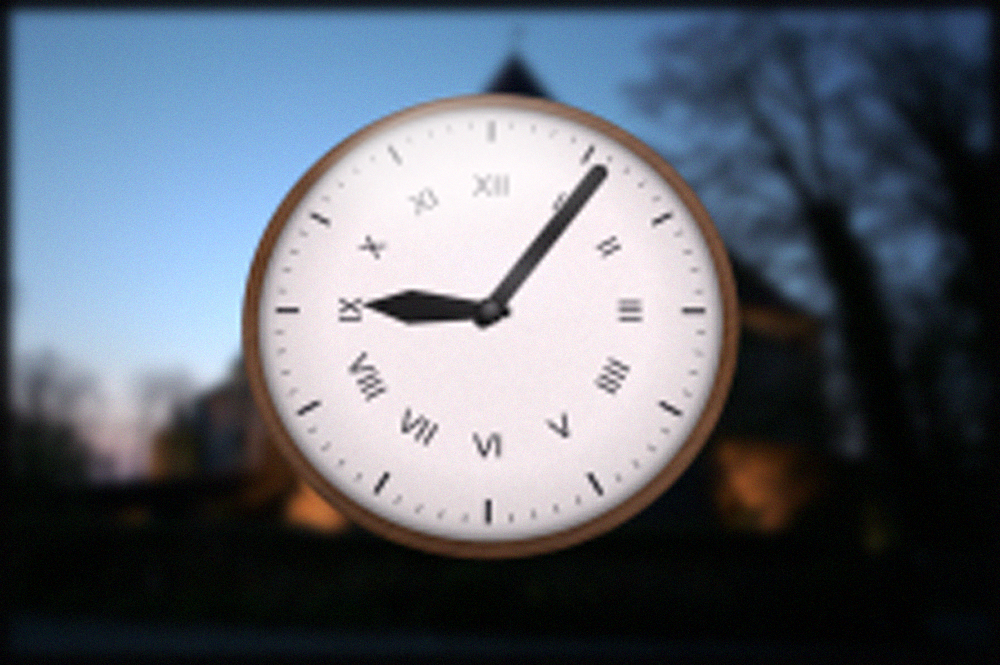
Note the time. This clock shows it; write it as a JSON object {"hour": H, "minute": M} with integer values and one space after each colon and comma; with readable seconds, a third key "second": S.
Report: {"hour": 9, "minute": 6}
